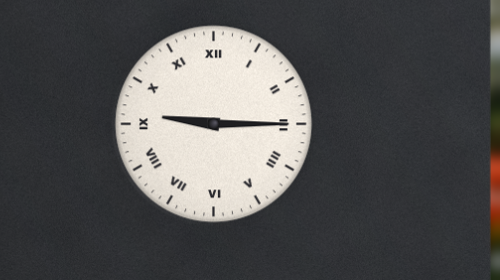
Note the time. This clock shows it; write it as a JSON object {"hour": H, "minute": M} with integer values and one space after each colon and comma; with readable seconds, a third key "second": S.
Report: {"hour": 9, "minute": 15}
